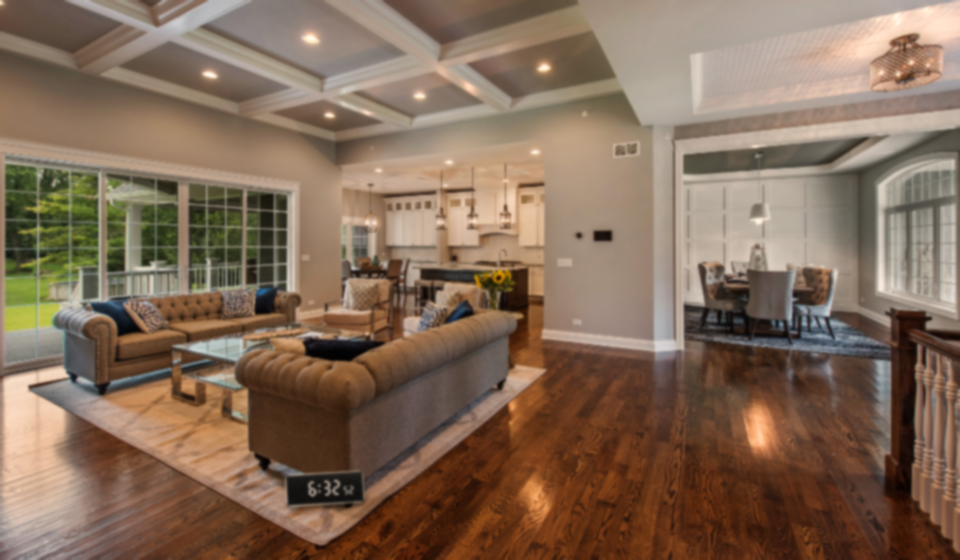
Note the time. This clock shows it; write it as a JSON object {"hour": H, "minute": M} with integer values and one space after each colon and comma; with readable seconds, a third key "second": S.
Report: {"hour": 6, "minute": 32}
